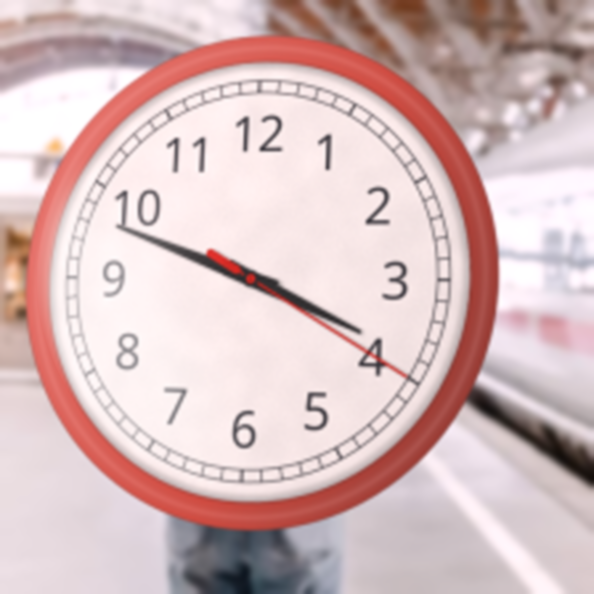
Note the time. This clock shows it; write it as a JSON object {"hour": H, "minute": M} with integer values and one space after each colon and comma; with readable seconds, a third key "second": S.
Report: {"hour": 3, "minute": 48, "second": 20}
